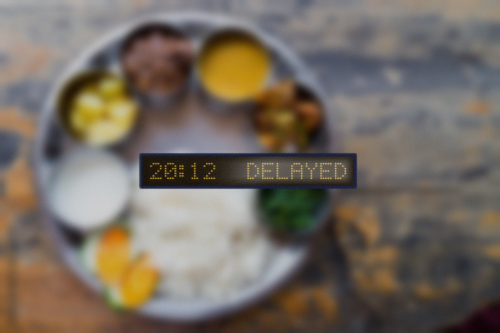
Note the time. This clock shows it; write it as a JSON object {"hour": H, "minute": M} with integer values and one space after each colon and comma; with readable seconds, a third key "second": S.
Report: {"hour": 20, "minute": 12}
